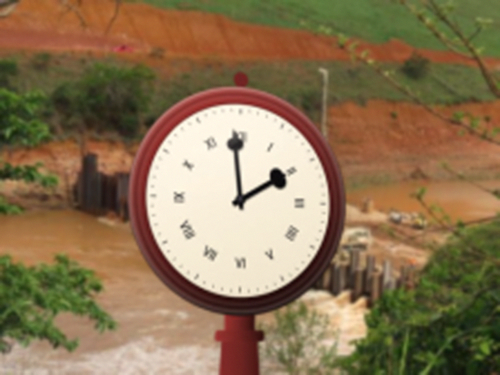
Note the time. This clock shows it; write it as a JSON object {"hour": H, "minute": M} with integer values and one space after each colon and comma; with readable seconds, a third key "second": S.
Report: {"hour": 1, "minute": 59}
